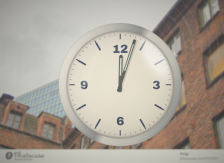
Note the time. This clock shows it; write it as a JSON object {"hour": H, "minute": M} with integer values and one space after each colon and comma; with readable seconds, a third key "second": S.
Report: {"hour": 12, "minute": 3}
